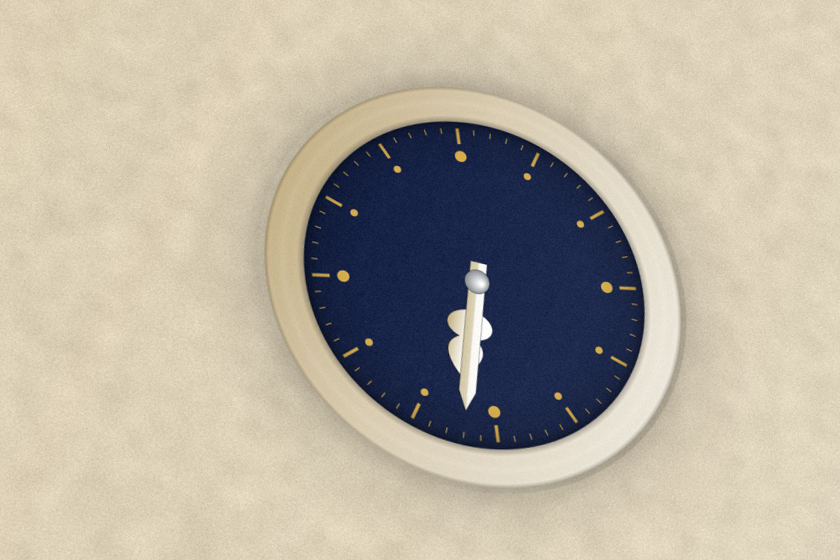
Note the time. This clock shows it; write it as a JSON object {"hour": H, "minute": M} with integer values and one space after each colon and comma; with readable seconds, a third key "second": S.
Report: {"hour": 6, "minute": 32}
